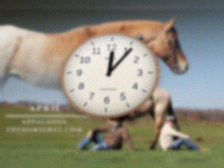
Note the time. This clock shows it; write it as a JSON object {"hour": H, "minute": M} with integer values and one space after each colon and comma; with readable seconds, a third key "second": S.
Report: {"hour": 12, "minute": 6}
